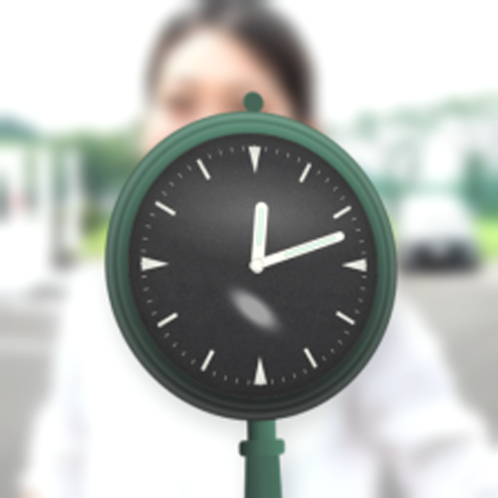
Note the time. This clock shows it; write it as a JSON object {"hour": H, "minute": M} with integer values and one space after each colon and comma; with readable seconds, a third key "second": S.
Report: {"hour": 12, "minute": 12}
